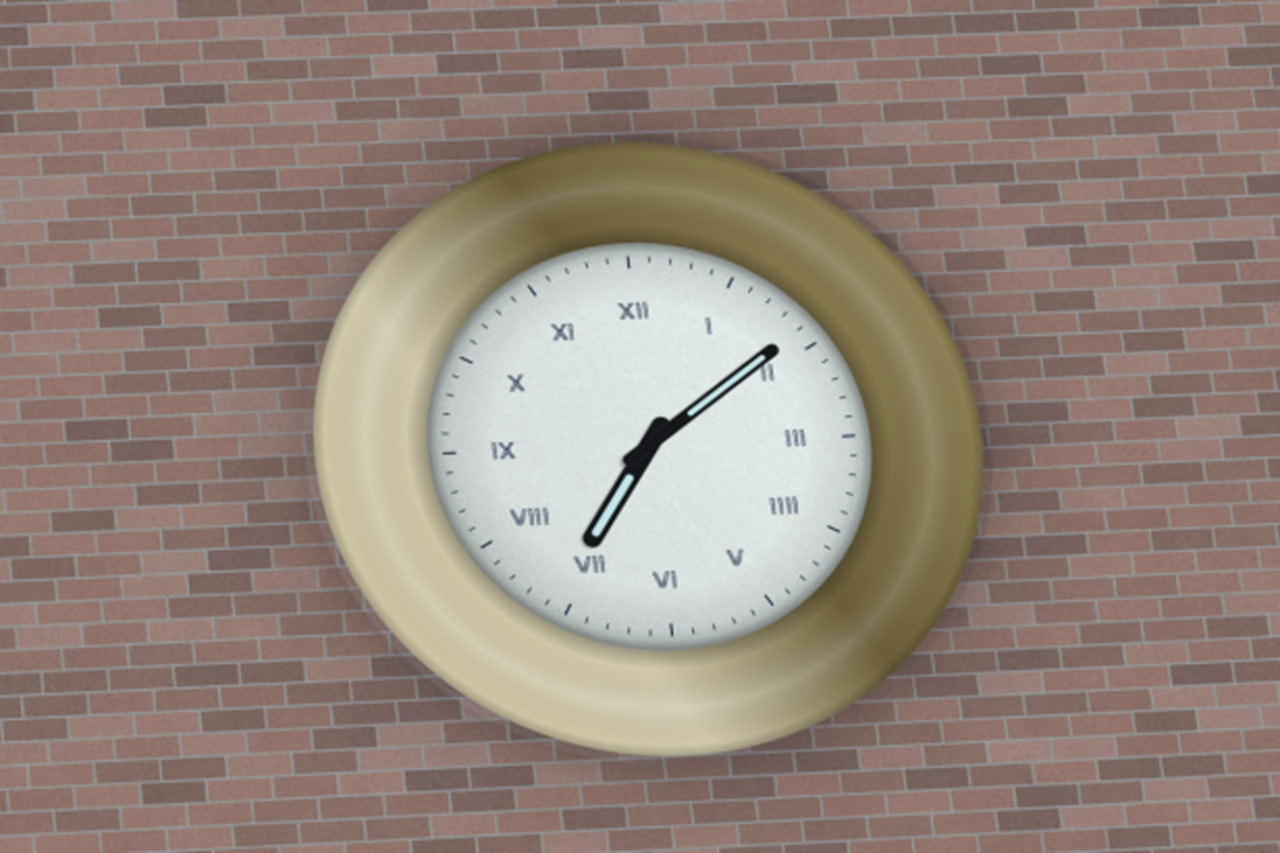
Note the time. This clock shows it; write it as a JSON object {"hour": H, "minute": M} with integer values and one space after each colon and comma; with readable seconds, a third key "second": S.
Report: {"hour": 7, "minute": 9}
